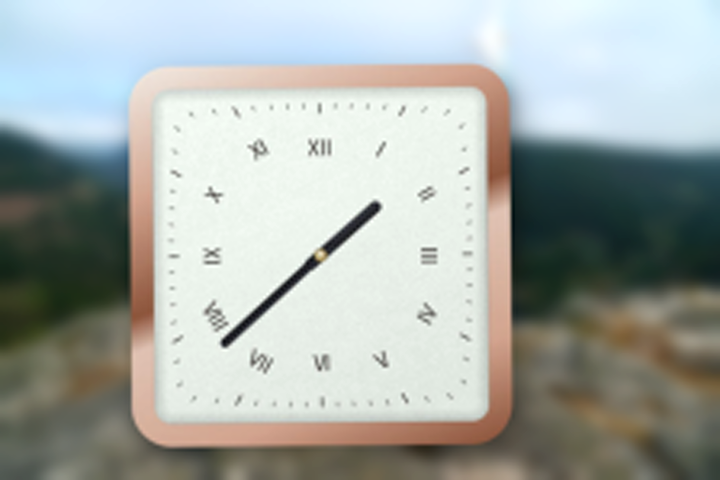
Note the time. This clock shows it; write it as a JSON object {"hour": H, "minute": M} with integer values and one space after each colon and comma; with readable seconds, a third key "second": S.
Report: {"hour": 1, "minute": 38}
